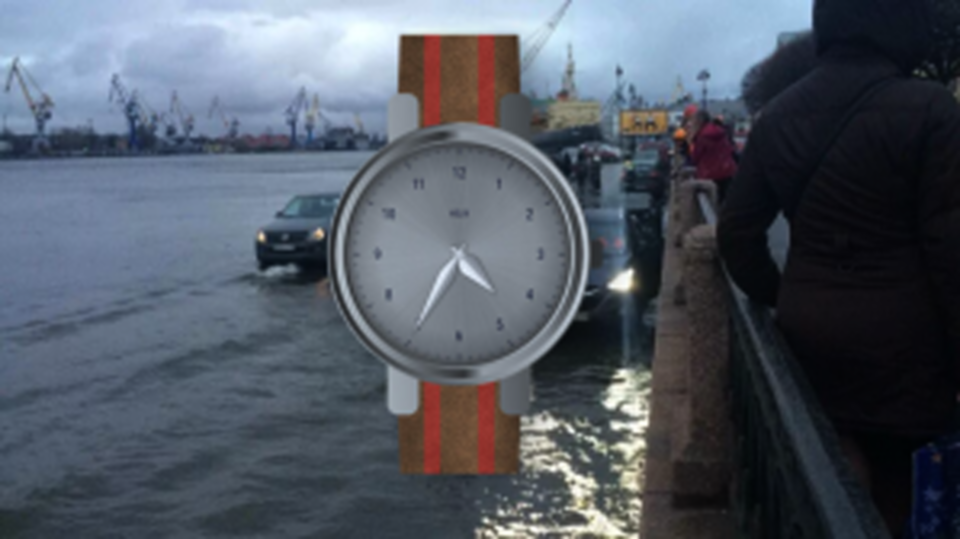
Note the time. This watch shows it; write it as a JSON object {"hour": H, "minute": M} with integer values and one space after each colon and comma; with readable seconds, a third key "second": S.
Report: {"hour": 4, "minute": 35}
